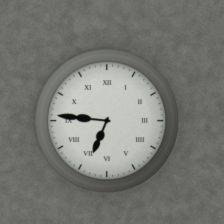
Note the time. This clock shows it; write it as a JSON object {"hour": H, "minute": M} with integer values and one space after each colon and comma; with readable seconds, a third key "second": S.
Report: {"hour": 6, "minute": 46}
